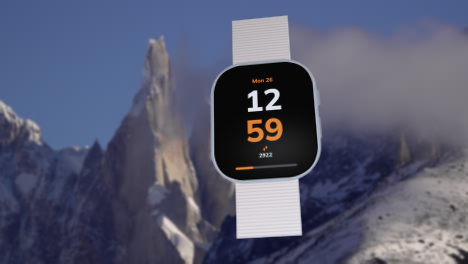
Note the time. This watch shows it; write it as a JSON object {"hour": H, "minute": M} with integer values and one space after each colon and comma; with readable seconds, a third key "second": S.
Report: {"hour": 12, "minute": 59}
